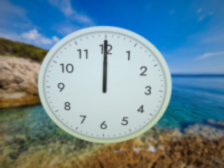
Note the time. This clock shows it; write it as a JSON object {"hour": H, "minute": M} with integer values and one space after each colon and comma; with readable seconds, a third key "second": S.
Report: {"hour": 12, "minute": 0}
